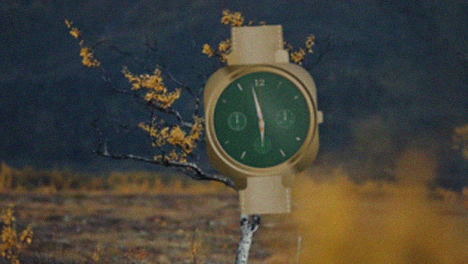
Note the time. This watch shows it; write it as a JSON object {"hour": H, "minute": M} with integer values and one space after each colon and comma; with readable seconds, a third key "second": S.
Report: {"hour": 5, "minute": 58}
